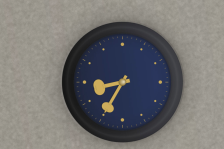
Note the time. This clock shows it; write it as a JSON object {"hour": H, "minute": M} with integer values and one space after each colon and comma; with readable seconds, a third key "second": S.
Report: {"hour": 8, "minute": 35}
